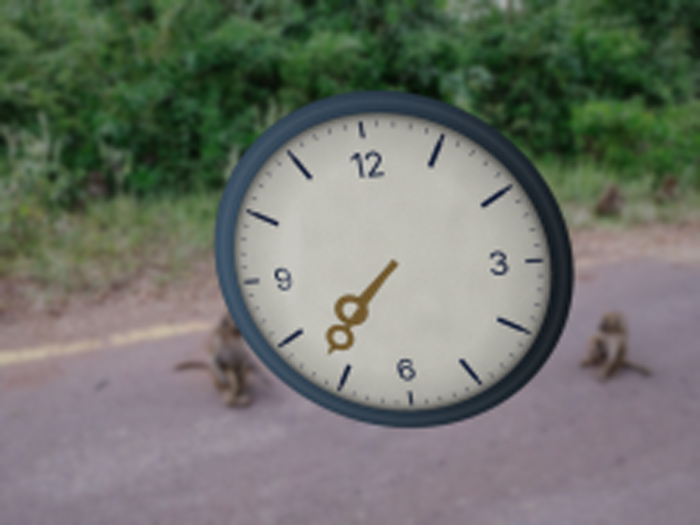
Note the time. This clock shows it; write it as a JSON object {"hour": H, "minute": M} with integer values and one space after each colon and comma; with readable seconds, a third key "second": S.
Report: {"hour": 7, "minute": 37}
